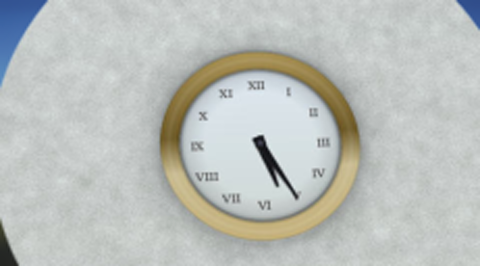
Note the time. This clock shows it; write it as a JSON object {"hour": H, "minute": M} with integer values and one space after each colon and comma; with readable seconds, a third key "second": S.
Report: {"hour": 5, "minute": 25}
